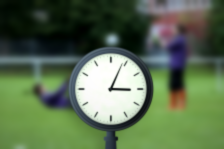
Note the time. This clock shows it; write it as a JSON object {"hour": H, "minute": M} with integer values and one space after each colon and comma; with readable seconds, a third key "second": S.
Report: {"hour": 3, "minute": 4}
